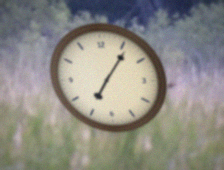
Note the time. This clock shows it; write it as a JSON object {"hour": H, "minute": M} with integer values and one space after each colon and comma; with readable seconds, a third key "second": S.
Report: {"hour": 7, "minute": 6}
